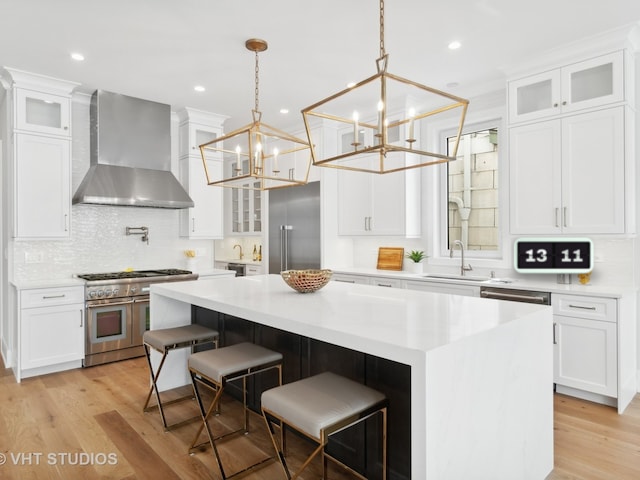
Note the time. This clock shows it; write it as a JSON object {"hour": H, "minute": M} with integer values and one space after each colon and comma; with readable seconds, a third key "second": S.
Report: {"hour": 13, "minute": 11}
